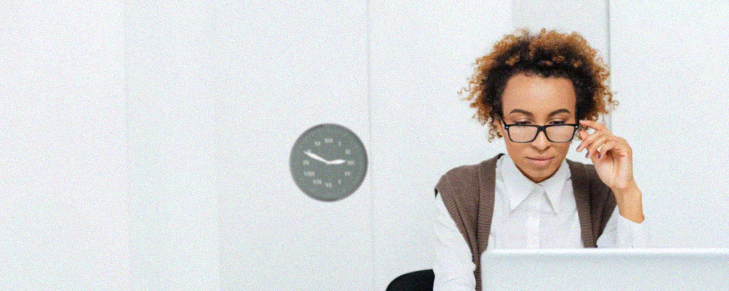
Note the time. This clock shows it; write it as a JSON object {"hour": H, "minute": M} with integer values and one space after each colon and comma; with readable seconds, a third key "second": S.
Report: {"hour": 2, "minute": 49}
